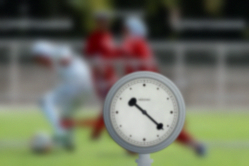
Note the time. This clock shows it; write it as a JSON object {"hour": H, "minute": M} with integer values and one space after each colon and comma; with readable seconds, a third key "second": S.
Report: {"hour": 10, "minute": 22}
